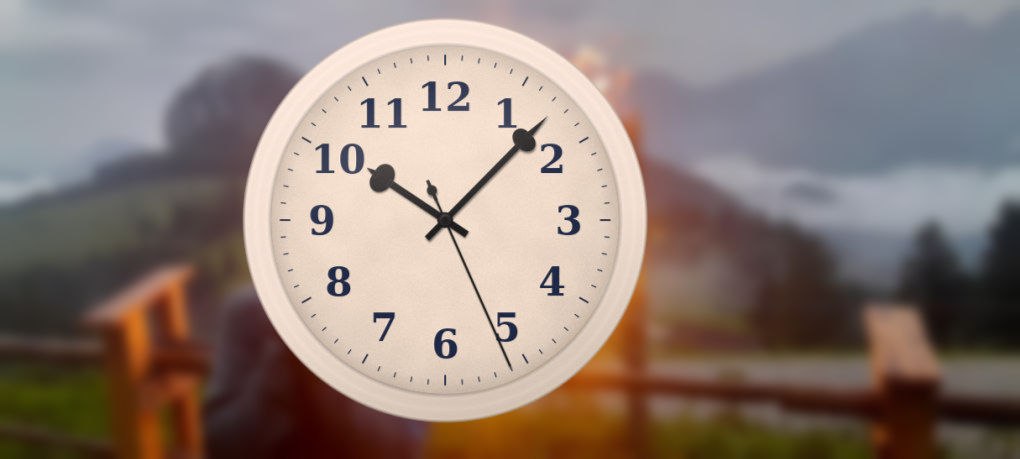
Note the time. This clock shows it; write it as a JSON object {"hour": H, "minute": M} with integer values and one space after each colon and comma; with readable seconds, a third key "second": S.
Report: {"hour": 10, "minute": 7, "second": 26}
